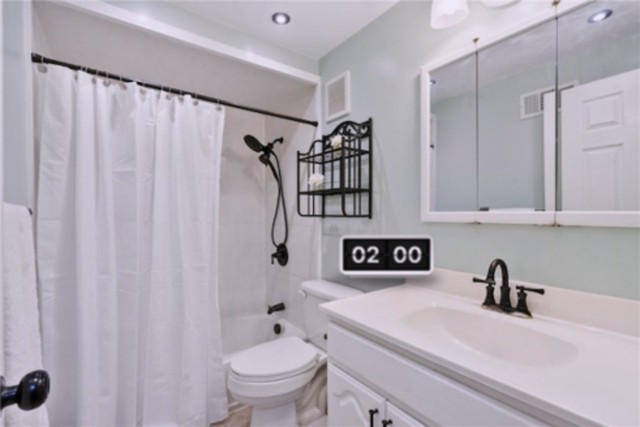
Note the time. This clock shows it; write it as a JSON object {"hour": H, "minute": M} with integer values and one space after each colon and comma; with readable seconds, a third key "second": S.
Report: {"hour": 2, "minute": 0}
